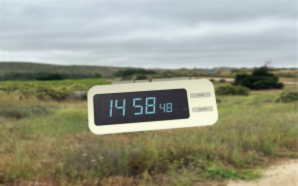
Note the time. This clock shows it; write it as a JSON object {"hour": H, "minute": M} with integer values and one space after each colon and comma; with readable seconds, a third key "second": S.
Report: {"hour": 14, "minute": 58, "second": 48}
